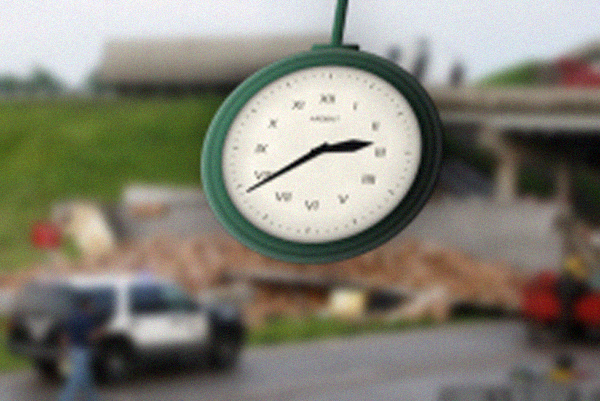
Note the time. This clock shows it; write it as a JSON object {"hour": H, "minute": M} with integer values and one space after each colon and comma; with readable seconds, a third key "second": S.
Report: {"hour": 2, "minute": 39}
